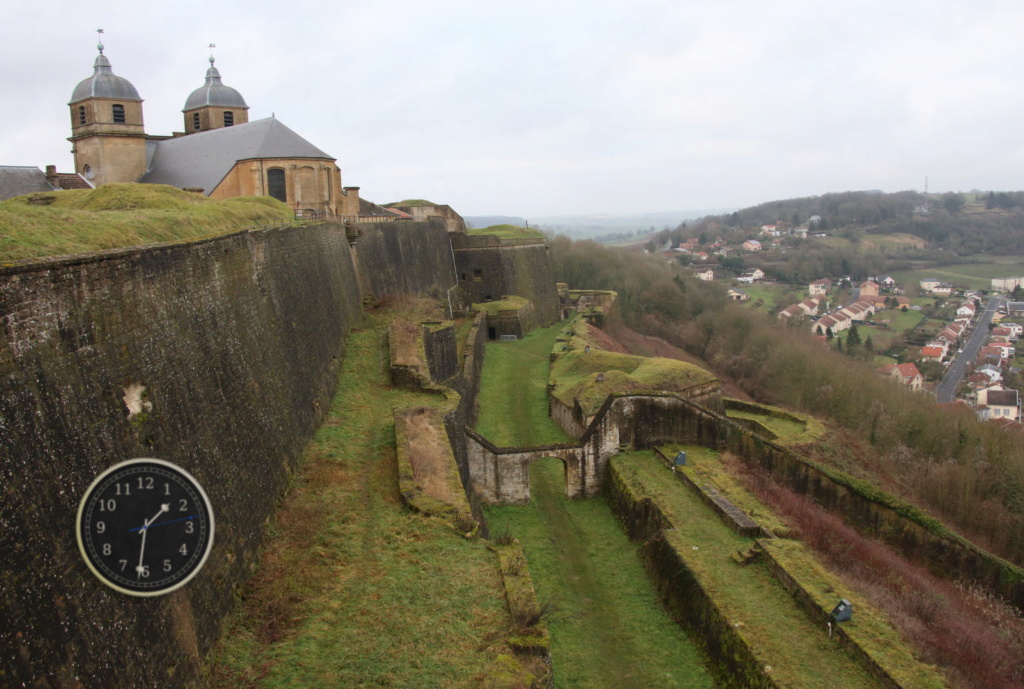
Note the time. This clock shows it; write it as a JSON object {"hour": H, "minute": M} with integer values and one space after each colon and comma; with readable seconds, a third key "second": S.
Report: {"hour": 1, "minute": 31, "second": 13}
